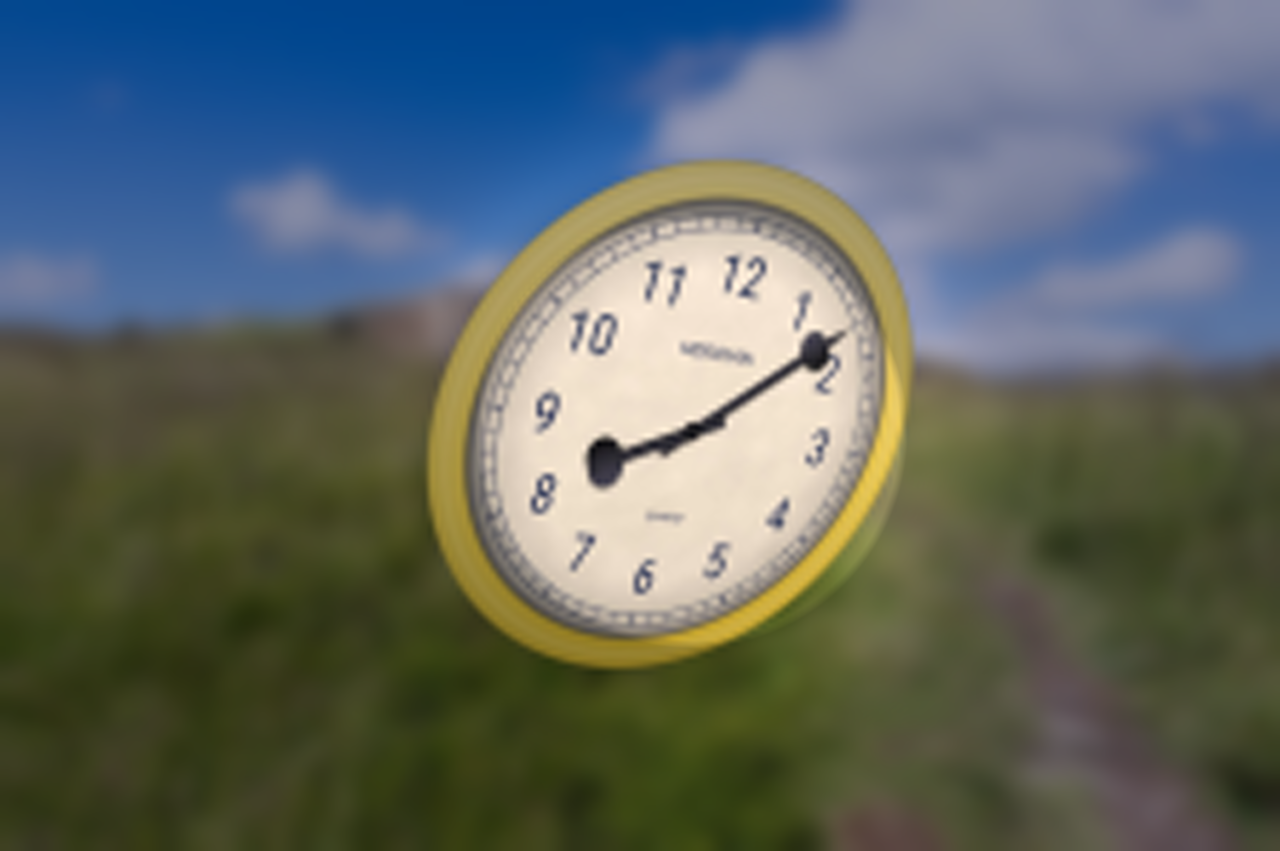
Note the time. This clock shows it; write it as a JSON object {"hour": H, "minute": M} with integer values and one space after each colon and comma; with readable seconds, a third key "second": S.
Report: {"hour": 8, "minute": 8}
